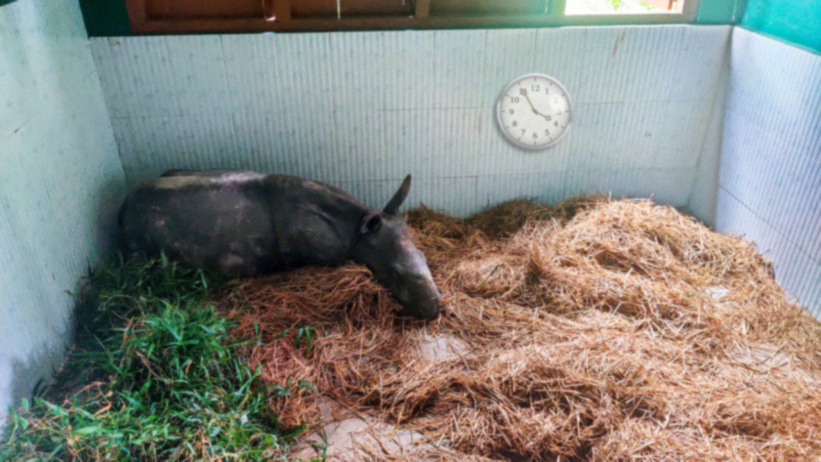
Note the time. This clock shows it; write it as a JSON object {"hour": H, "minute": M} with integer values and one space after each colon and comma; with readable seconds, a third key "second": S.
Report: {"hour": 3, "minute": 55}
